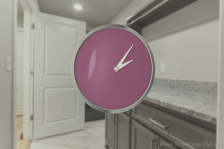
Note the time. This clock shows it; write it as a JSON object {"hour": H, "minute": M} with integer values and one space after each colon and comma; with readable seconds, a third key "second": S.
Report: {"hour": 2, "minute": 6}
